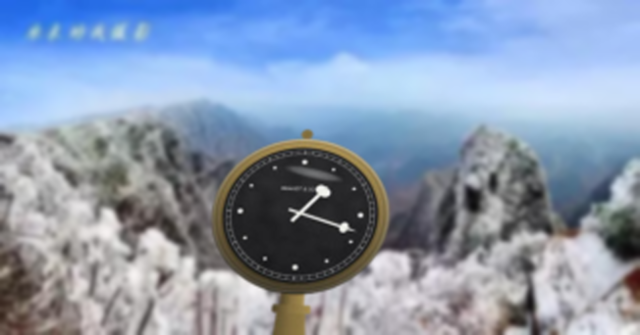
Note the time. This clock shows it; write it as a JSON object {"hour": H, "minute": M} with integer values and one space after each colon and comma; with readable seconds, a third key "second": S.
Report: {"hour": 1, "minute": 18}
